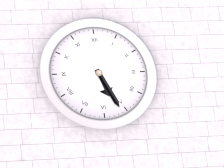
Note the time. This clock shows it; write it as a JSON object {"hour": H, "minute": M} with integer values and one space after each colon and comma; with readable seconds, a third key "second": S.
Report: {"hour": 5, "minute": 26}
